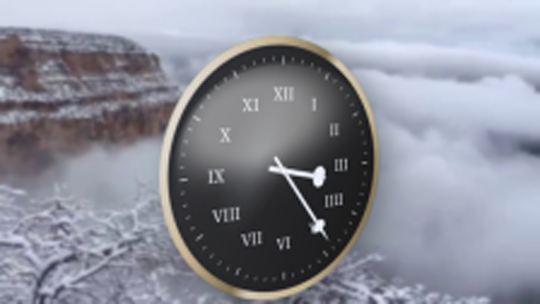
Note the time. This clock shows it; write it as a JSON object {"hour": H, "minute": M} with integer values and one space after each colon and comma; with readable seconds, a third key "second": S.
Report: {"hour": 3, "minute": 24}
